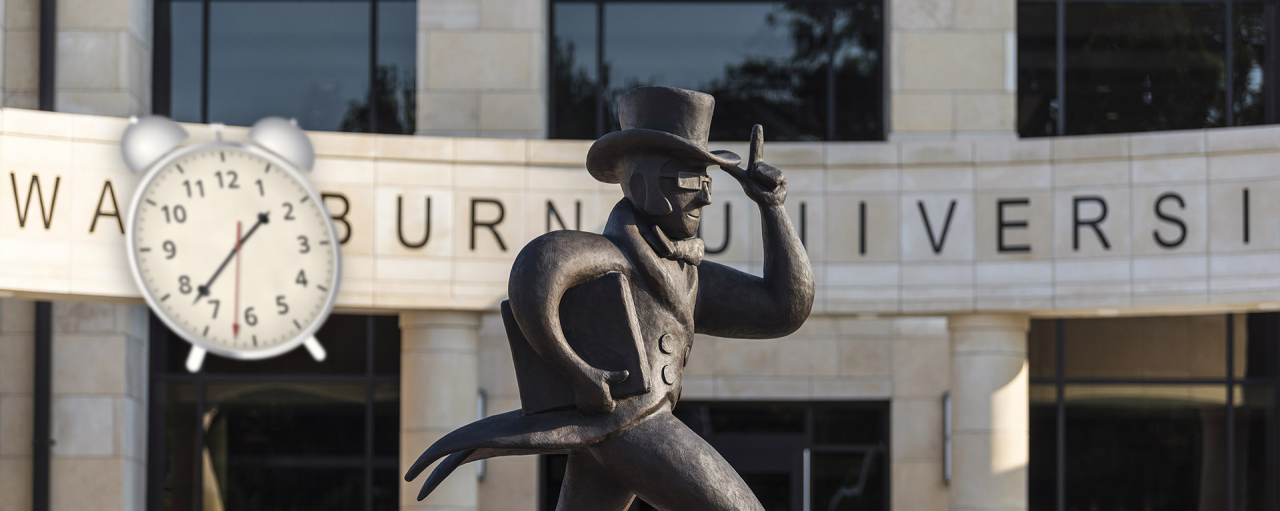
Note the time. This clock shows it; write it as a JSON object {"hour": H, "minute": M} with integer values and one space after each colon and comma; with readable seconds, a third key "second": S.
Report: {"hour": 1, "minute": 37, "second": 32}
